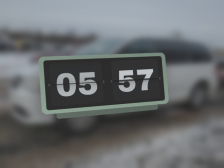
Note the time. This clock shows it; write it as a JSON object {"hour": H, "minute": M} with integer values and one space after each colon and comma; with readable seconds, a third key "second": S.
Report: {"hour": 5, "minute": 57}
